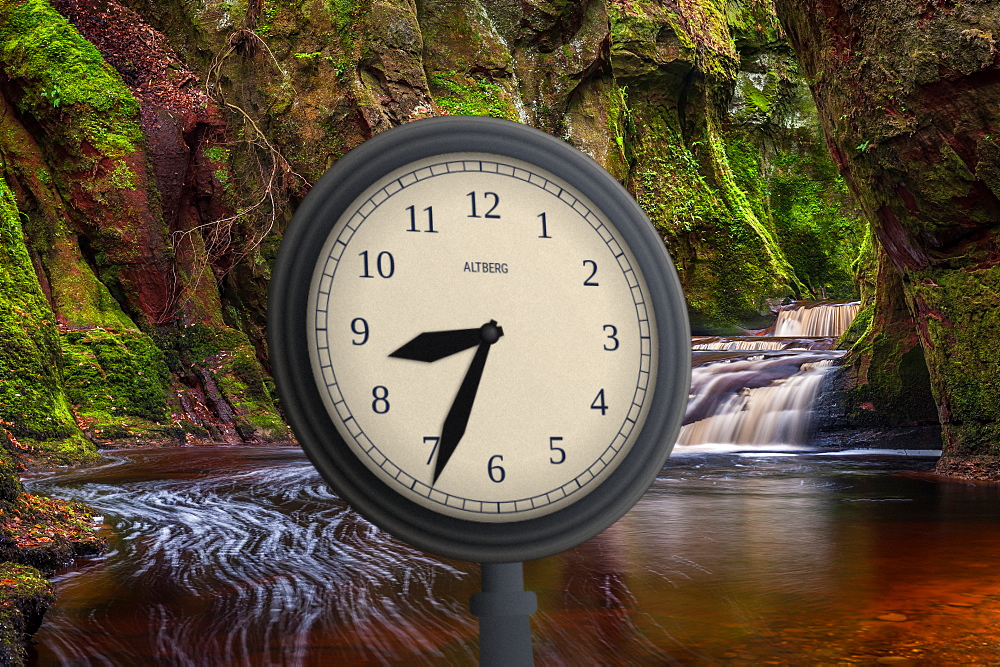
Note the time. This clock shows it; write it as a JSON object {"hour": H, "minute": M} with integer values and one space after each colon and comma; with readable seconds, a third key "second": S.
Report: {"hour": 8, "minute": 34}
